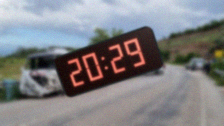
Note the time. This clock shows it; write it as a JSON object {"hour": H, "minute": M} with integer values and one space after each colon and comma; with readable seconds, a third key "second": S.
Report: {"hour": 20, "minute": 29}
